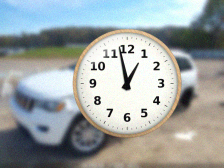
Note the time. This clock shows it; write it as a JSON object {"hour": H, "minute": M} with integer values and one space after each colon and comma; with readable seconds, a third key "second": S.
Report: {"hour": 12, "minute": 58}
